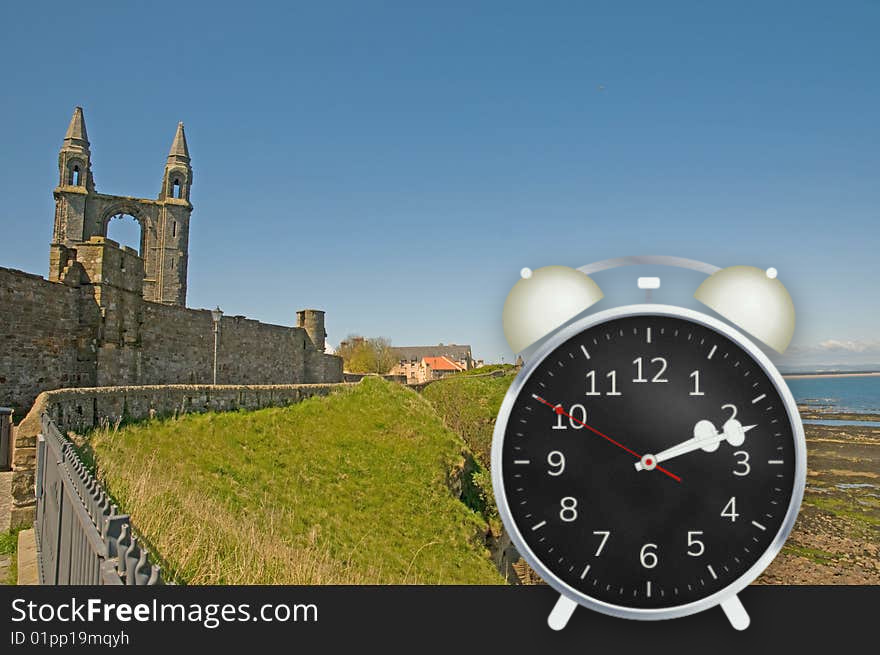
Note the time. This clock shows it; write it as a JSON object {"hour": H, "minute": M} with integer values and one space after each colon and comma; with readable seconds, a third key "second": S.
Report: {"hour": 2, "minute": 11, "second": 50}
